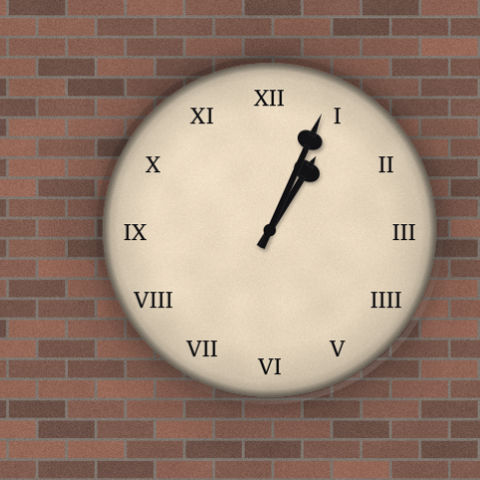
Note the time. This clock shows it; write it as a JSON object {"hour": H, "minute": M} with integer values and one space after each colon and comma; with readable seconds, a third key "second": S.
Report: {"hour": 1, "minute": 4}
